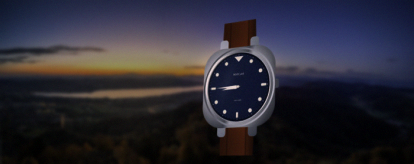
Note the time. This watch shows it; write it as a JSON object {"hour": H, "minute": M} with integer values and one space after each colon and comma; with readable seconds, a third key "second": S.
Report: {"hour": 8, "minute": 45}
